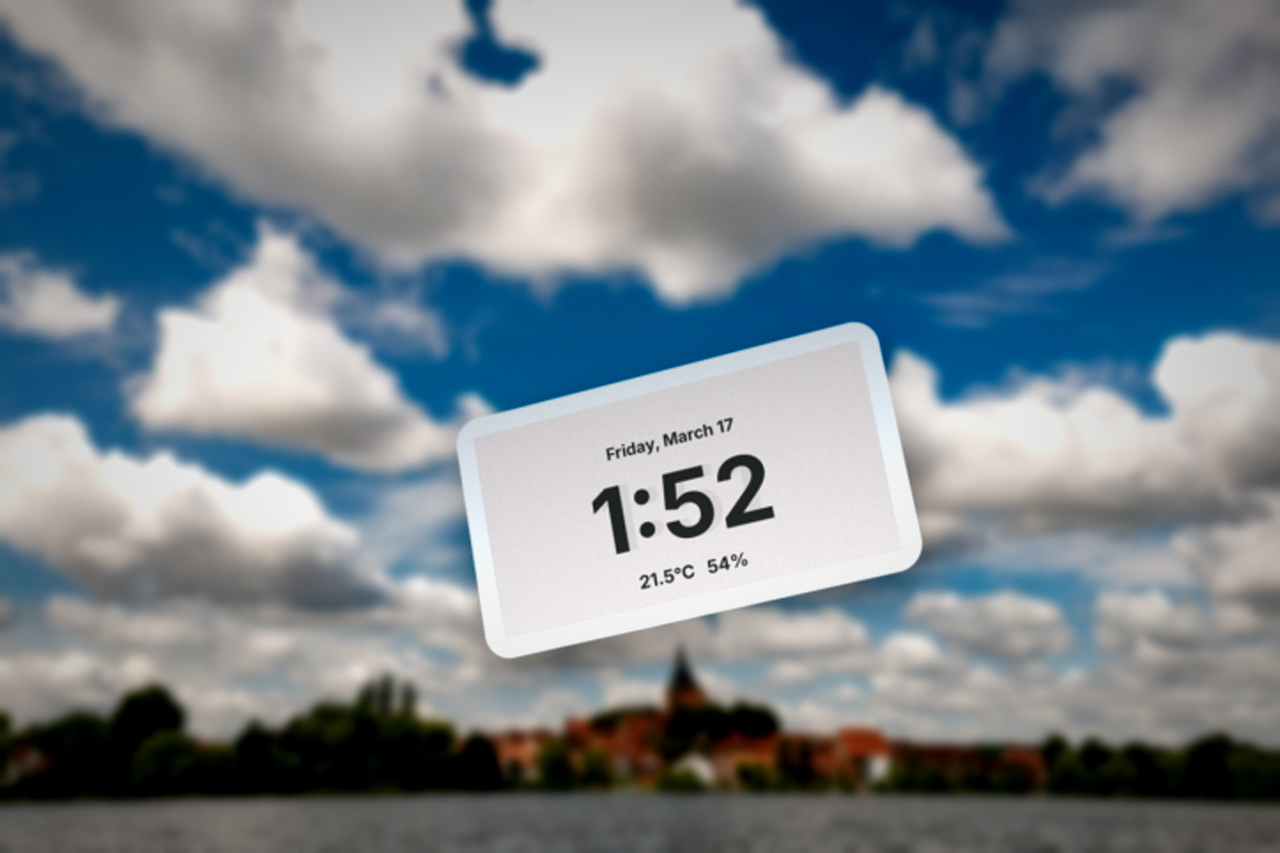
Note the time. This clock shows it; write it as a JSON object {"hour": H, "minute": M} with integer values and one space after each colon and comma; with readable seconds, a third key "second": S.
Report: {"hour": 1, "minute": 52}
